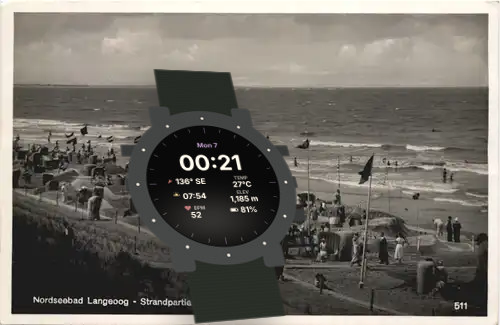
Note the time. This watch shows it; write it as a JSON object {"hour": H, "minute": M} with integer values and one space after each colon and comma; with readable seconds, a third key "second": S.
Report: {"hour": 0, "minute": 21}
